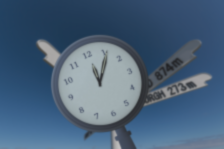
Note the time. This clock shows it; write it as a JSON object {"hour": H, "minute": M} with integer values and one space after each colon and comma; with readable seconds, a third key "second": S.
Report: {"hour": 12, "minute": 6}
